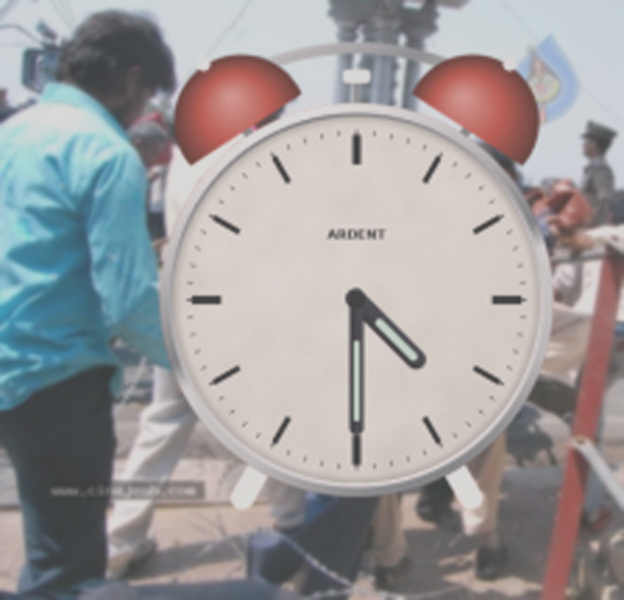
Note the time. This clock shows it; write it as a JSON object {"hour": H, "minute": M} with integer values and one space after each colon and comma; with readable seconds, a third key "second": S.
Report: {"hour": 4, "minute": 30}
